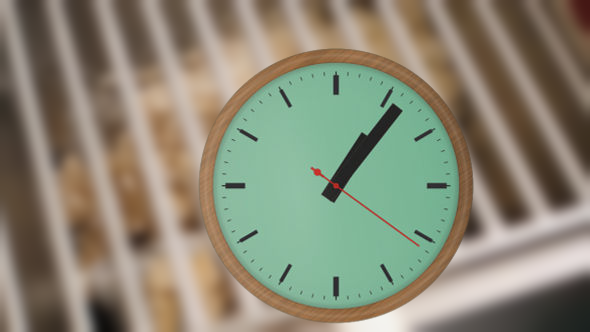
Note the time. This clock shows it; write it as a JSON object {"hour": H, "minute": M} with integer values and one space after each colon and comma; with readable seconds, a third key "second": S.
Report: {"hour": 1, "minute": 6, "second": 21}
